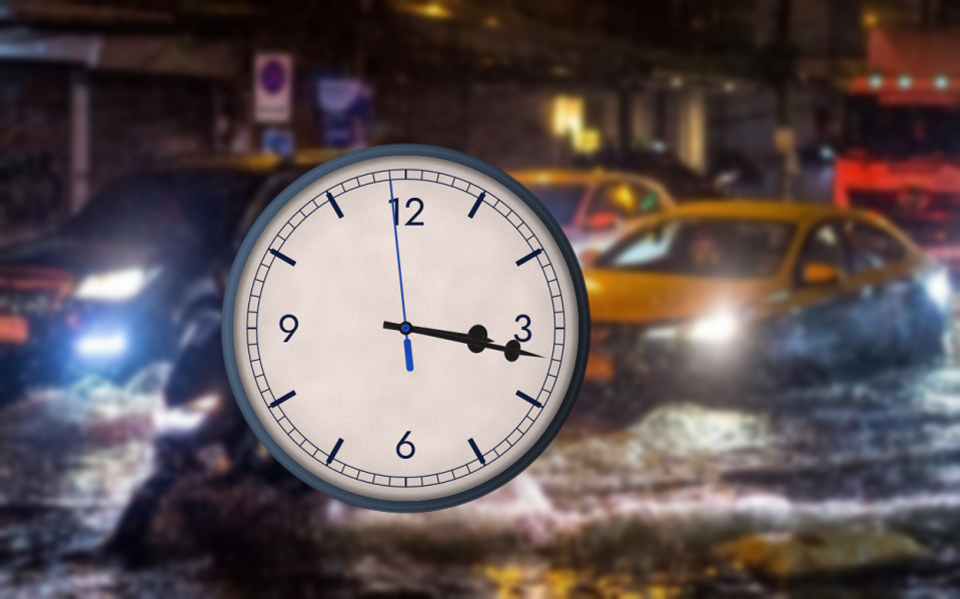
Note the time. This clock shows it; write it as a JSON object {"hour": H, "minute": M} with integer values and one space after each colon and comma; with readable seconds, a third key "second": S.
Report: {"hour": 3, "minute": 16, "second": 59}
